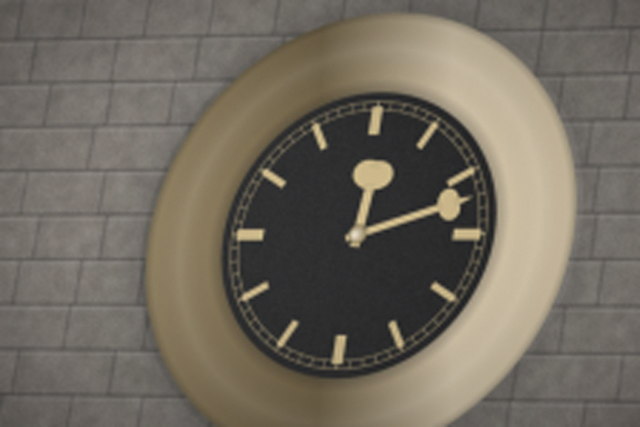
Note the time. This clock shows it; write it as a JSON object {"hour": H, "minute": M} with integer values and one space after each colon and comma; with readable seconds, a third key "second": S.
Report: {"hour": 12, "minute": 12}
